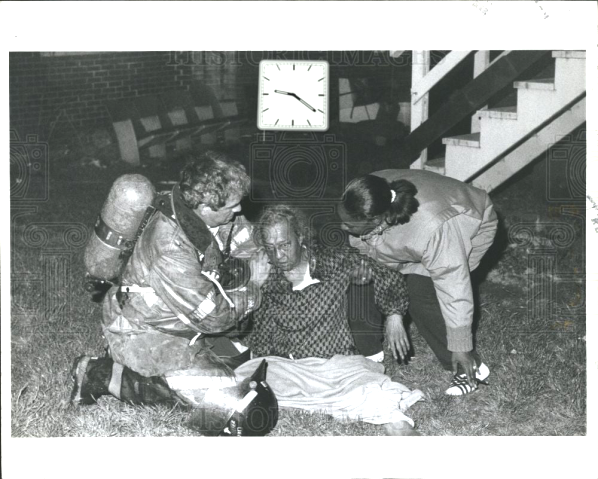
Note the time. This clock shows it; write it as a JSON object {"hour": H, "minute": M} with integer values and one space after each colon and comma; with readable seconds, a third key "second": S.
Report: {"hour": 9, "minute": 21}
